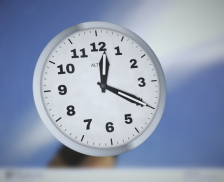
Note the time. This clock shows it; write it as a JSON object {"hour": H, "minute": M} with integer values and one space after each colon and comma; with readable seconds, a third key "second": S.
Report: {"hour": 12, "minute": 20}
